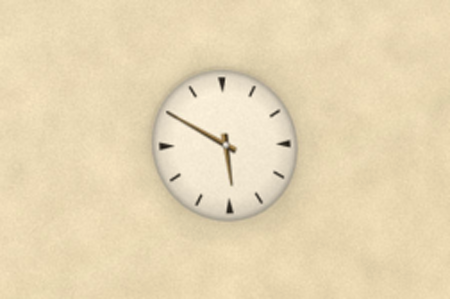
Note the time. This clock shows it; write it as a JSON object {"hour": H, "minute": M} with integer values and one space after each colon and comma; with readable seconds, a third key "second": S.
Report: {"hour": 5, "minute": 50}
